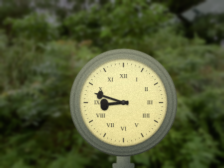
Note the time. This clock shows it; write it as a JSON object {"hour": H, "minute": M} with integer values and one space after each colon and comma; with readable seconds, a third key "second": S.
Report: {"hour": 8, "minute": 48}
